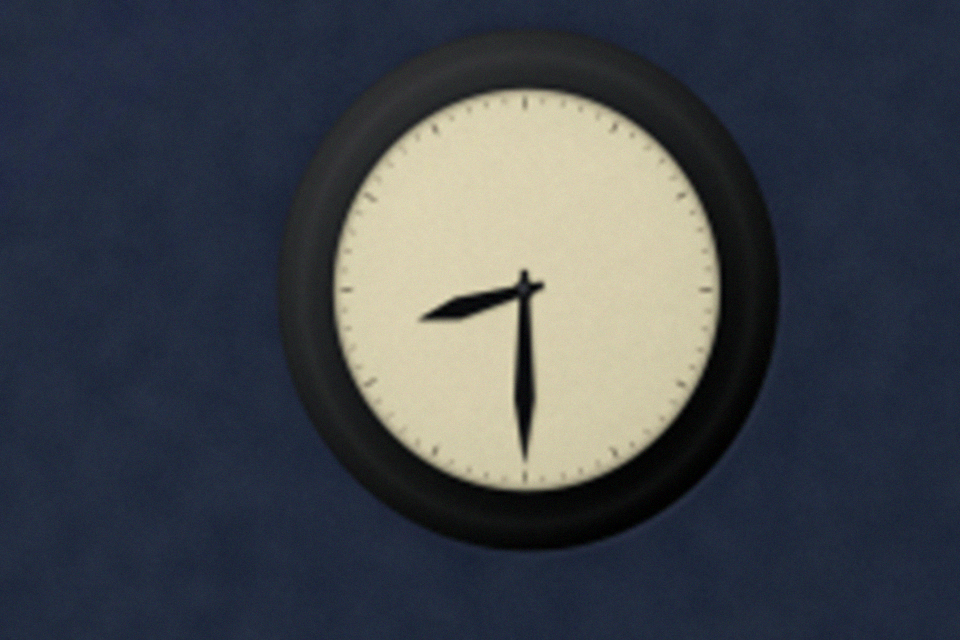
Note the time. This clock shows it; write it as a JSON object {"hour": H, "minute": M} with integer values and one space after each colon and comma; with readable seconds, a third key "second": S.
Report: {"hour": 8, "minute": 30}
